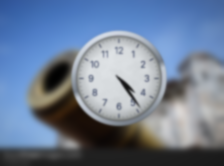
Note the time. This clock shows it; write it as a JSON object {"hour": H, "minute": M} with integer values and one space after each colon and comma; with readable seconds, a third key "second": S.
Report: {"hour": 4, "minute": 24}
